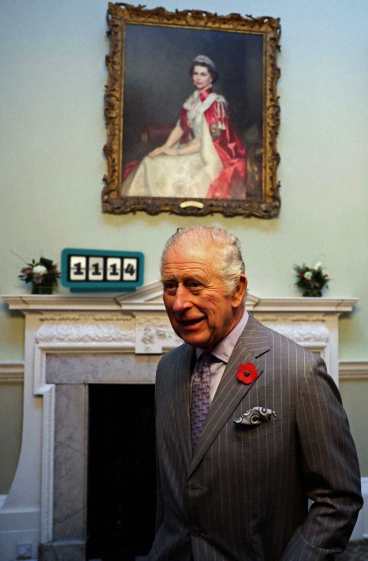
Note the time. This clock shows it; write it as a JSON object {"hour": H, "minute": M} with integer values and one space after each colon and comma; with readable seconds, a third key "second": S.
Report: {"hour": 11, "minute": 14}
